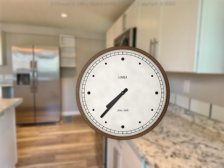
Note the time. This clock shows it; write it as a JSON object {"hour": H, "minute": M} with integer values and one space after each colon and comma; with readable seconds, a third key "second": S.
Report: {"hour": 7, "minute": 37}
